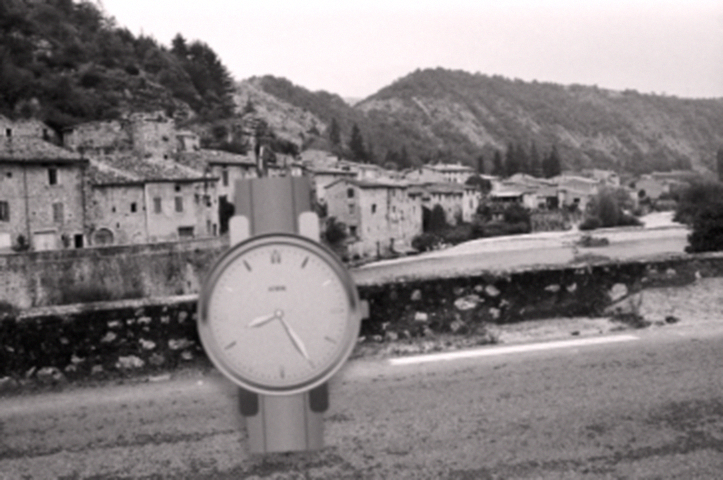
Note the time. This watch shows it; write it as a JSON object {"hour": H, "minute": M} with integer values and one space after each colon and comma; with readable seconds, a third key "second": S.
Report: {"hour": 8, "minute": 25}
